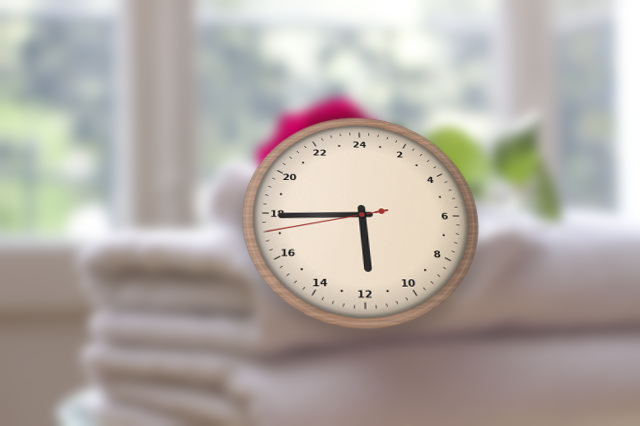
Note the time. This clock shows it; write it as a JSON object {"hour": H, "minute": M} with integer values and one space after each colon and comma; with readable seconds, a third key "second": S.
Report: {"hour": 11, "minute": 44, "second": 43}
